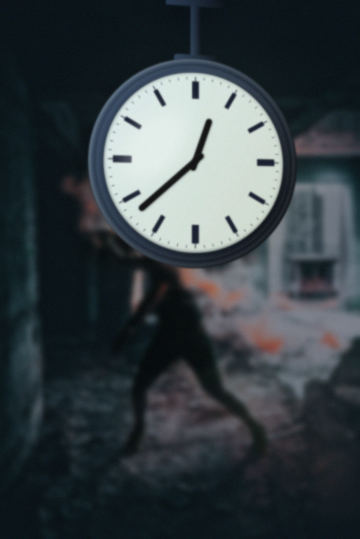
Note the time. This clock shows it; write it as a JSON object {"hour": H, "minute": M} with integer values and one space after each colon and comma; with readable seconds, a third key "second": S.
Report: {"hour": 12, "minute": 38}
